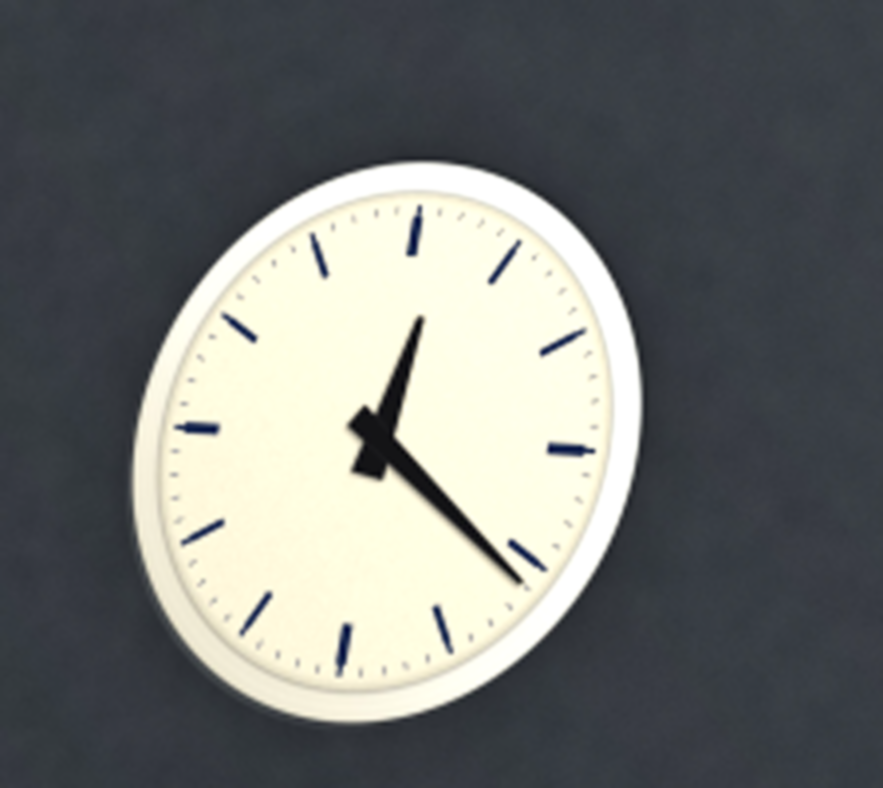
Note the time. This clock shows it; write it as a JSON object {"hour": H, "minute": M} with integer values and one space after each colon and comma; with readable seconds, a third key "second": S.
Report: {"hour": 12, "minute": 21}
